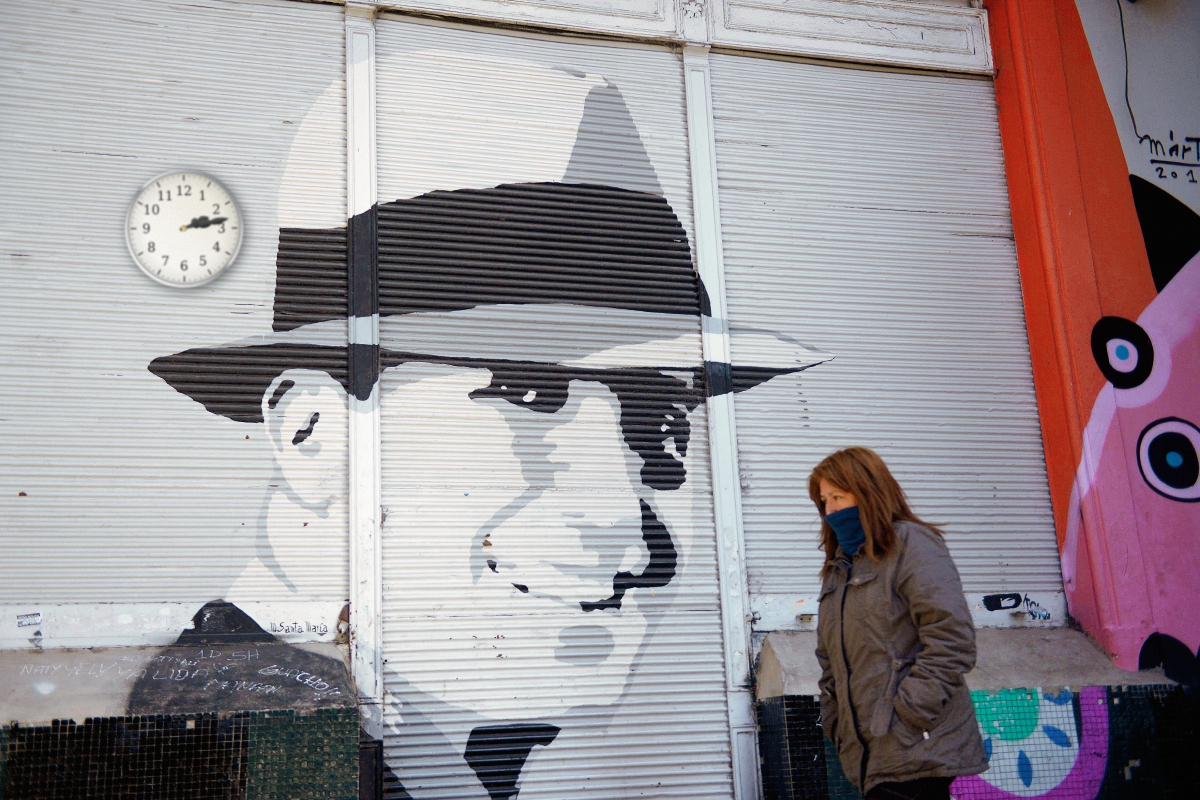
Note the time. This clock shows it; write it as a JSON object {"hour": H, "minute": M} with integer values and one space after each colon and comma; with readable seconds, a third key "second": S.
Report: {"hour": 2, "minute": 13}
